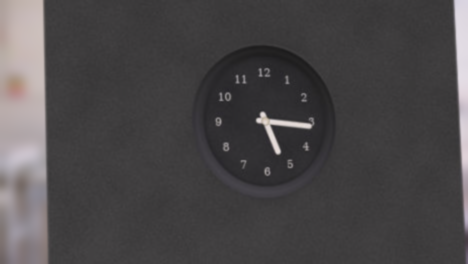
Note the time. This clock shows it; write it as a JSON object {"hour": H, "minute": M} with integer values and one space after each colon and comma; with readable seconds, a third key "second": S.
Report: {"hour": 5, "minute": 16}
